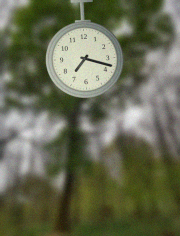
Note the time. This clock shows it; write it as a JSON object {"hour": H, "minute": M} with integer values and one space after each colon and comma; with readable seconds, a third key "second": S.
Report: {"hour": 7, "minute": 18}
